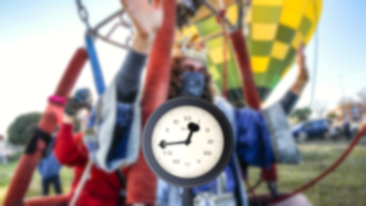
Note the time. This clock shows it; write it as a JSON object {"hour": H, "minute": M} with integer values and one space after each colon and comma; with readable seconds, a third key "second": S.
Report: {"hour": 12, "minute": 44}
